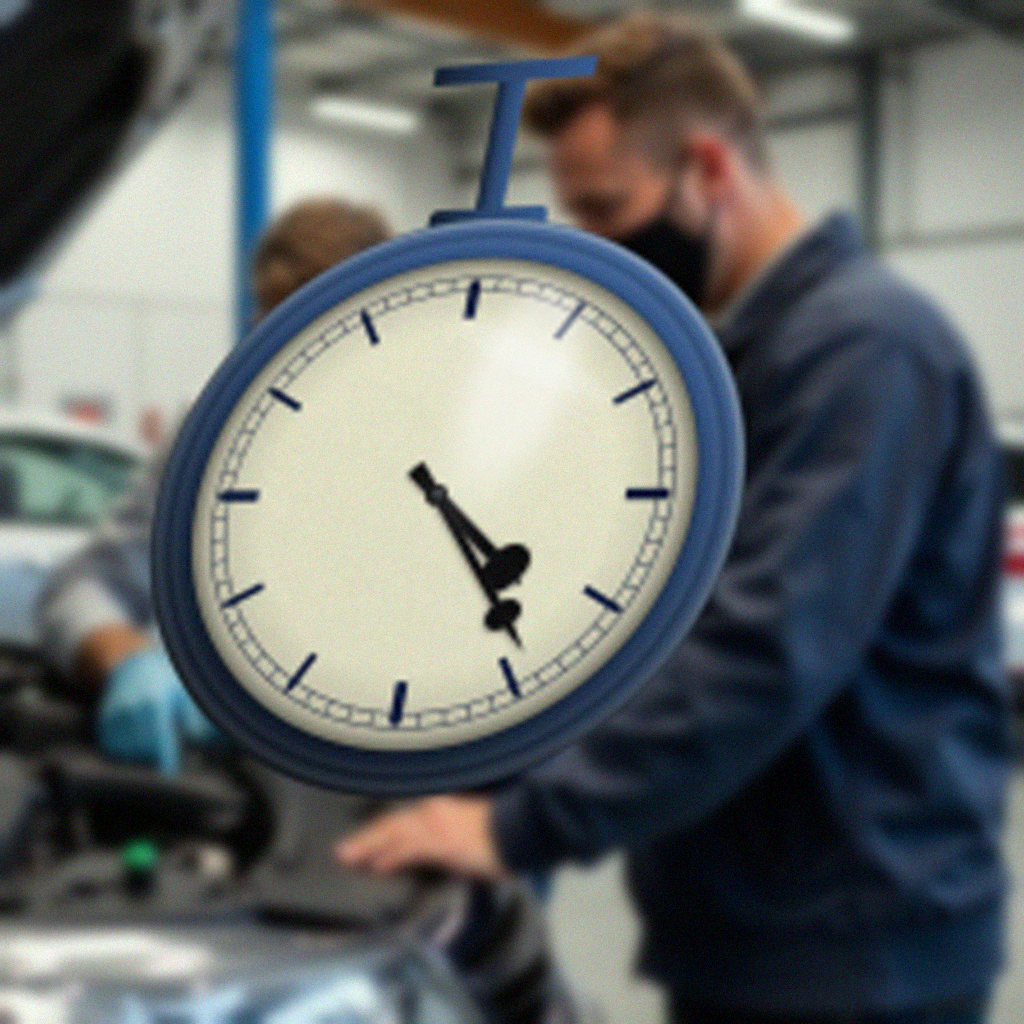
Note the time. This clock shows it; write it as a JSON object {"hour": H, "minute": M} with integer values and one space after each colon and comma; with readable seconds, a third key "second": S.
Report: {"hour": 4, "minute": 24}
